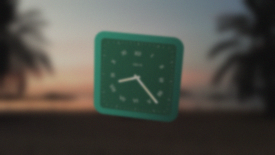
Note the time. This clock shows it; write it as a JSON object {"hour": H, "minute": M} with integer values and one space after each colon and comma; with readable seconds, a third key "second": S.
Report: {"hour": 8, "minute": 23}
